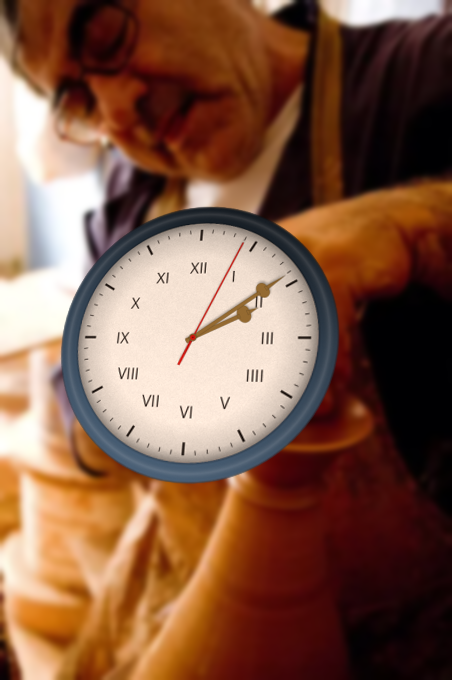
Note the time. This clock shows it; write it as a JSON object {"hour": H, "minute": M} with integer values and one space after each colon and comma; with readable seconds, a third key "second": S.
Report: {"hour": 2, "minute": 9, "second": 4}
